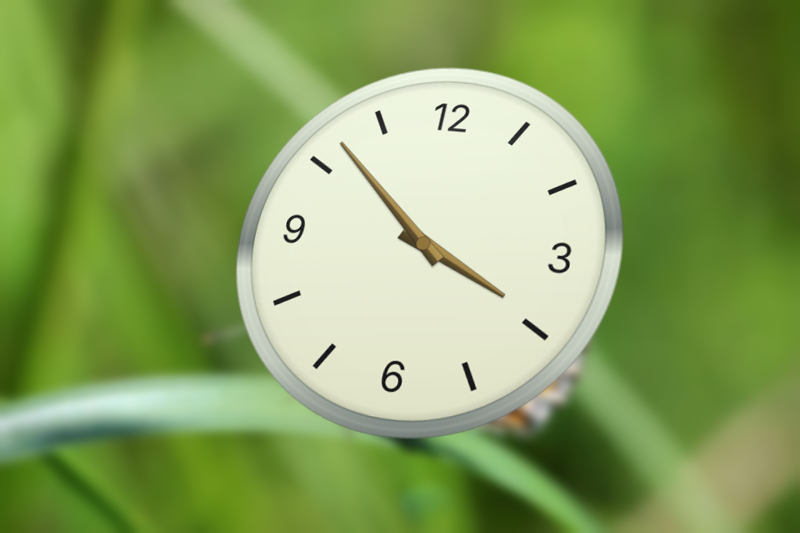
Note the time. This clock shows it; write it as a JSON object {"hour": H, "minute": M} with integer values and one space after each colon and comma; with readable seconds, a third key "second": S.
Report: {"hour": 3, "minute": 52}
